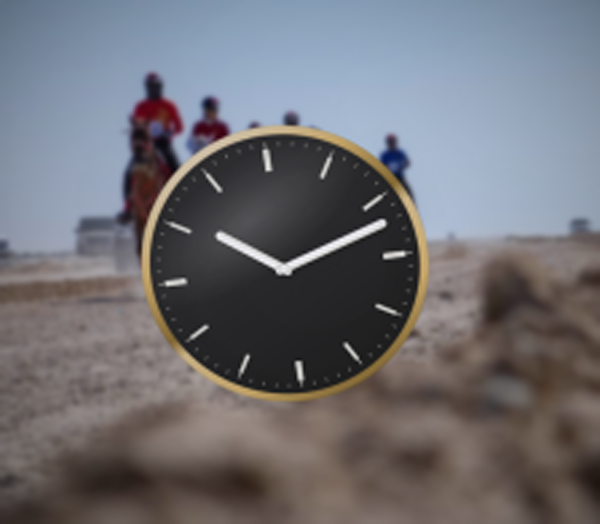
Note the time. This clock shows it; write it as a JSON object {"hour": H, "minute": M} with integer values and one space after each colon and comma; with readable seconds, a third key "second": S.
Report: {"hour": 10, "minute": 12}
